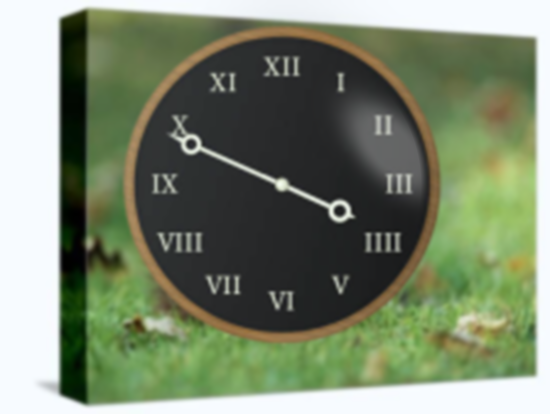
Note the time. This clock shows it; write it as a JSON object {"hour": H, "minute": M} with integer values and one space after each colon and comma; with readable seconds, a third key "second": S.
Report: {"hour": 3, "minute": 49}
